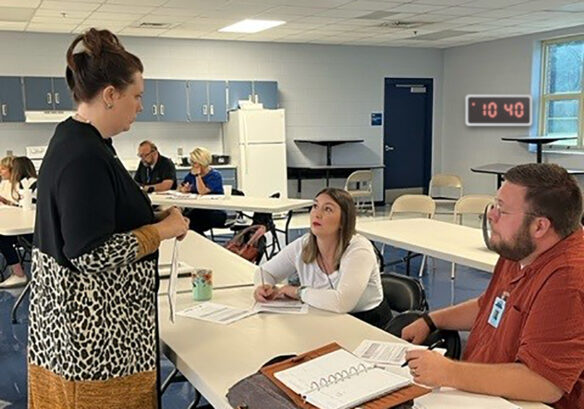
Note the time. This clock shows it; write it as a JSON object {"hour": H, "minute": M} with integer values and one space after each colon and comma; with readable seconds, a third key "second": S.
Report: {"hour": 10, "minute": 40}
